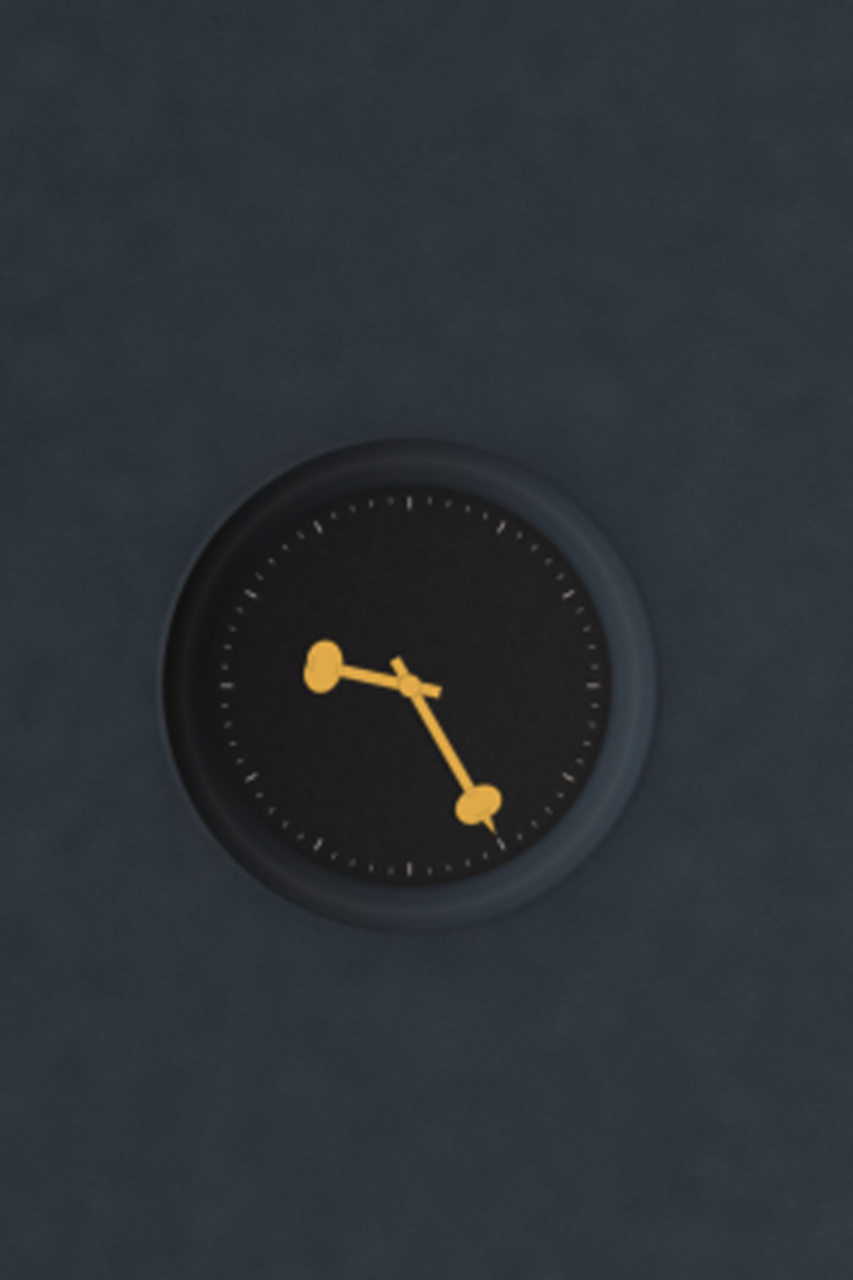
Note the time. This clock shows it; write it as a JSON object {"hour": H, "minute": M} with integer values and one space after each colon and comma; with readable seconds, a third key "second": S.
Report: {"hour": 9, "minute": 25}
